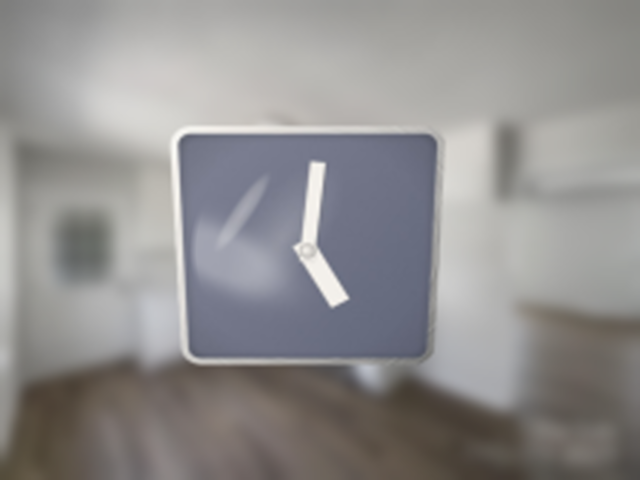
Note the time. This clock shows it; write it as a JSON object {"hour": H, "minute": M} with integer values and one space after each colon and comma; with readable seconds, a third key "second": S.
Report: {"hour": 5, "minute": 1}
